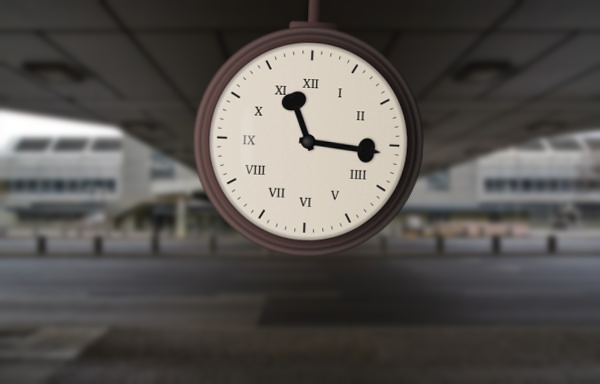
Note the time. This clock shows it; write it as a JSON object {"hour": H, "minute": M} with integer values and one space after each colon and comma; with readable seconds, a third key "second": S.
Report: {"hour": 11, "minute": 16}
